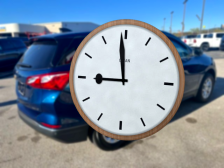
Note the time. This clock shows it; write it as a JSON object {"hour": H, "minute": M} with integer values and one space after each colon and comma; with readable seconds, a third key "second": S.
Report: {"hour": 8, "minute": 59}
